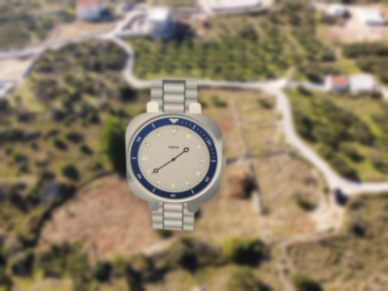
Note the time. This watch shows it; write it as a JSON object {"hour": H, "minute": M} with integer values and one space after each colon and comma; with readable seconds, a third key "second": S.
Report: {"hour": 1, "minute": 39}
